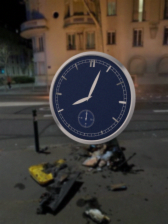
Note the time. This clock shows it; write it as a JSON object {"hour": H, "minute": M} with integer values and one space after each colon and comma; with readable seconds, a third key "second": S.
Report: {"hour": 8, "minute": 3}
